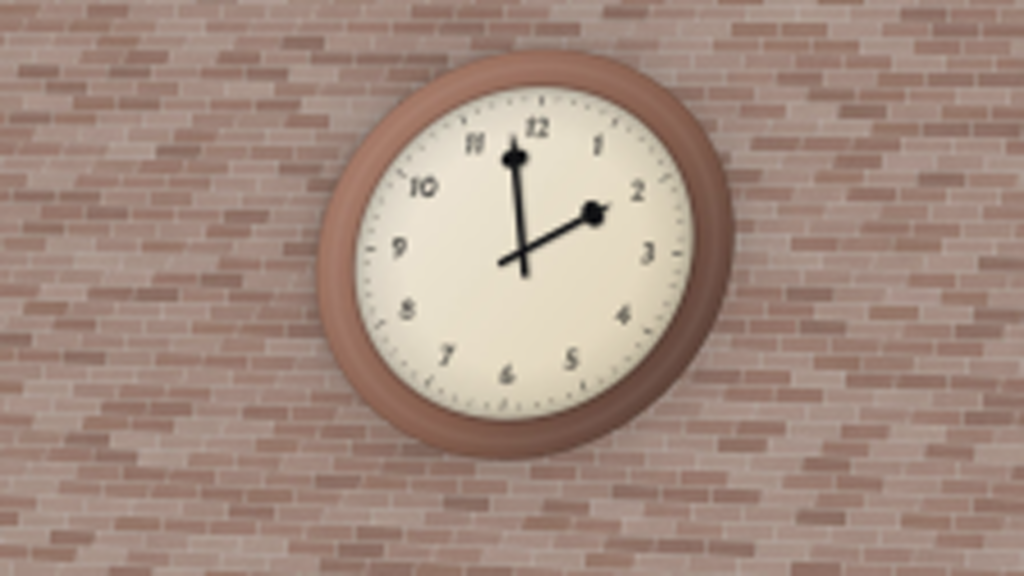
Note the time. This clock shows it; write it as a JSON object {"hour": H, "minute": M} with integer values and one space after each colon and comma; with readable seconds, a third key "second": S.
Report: {"hour": 1, "minute": 58}
